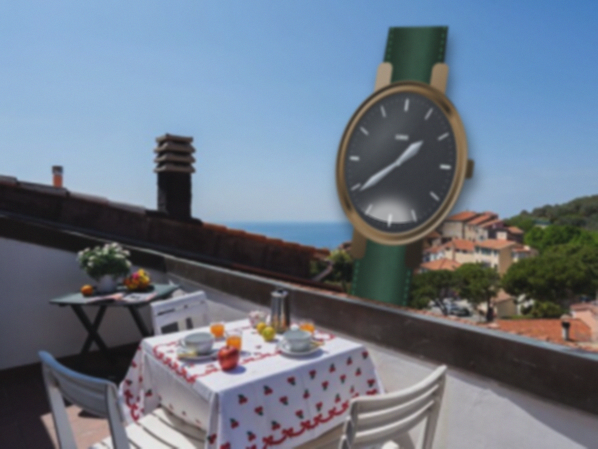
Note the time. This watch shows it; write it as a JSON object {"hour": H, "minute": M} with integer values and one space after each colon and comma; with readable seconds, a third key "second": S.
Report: {"hour": 1, "minute": 39}
